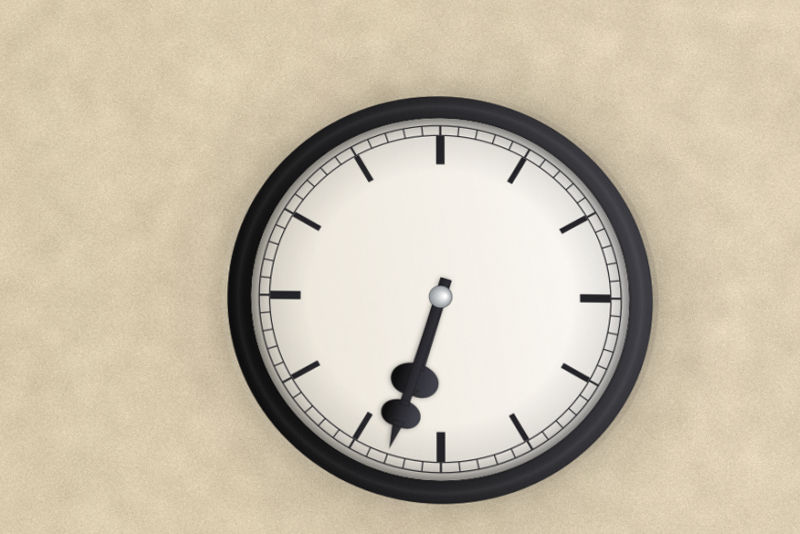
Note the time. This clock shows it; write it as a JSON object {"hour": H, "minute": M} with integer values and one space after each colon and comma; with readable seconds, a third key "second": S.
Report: {"hour": 6, "minute": 33}
